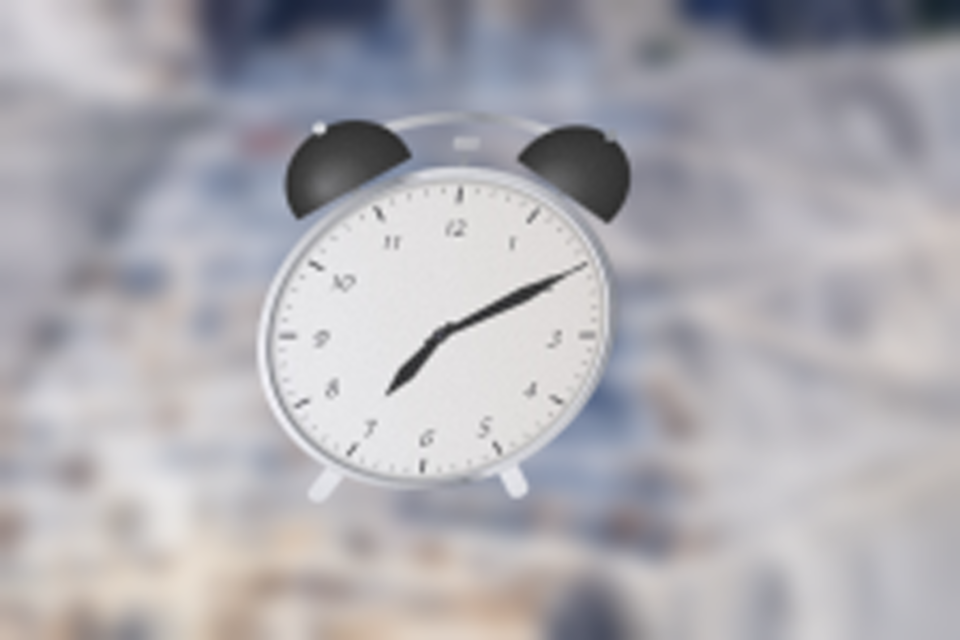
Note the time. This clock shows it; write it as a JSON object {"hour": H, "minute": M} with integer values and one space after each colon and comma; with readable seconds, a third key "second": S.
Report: {"hour": 7, "minute": 10}
